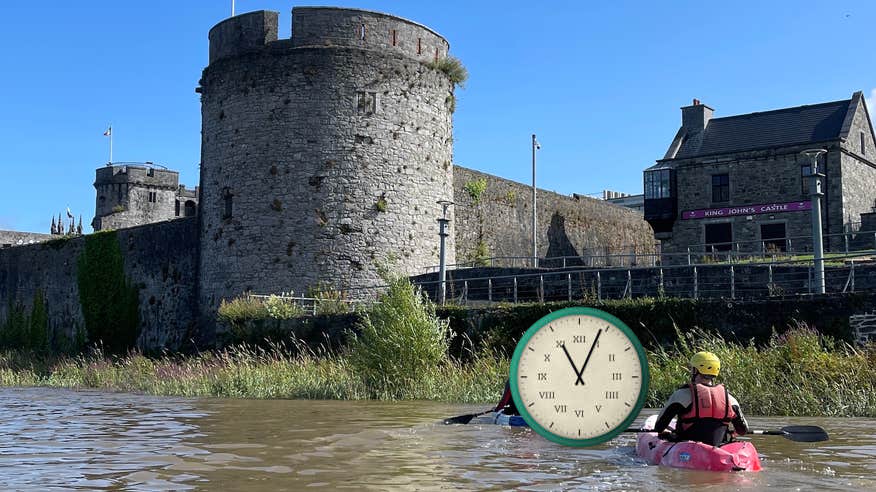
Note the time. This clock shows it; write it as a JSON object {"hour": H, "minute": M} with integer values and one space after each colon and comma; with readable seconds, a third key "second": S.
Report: {"hour": 11, "minute": 4}
